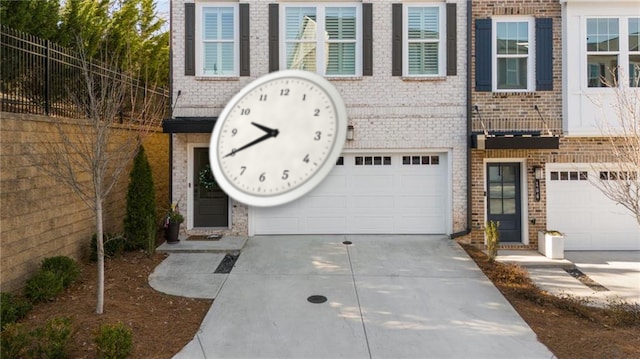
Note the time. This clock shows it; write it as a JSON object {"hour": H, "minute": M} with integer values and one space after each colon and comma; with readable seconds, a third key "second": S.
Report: {"hour": 9, "minute": 40}
